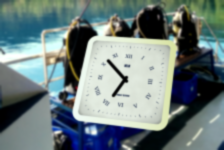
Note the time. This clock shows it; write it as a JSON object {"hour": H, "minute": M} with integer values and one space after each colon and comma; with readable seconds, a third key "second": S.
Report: {"hour": 6, "minute": 52}
